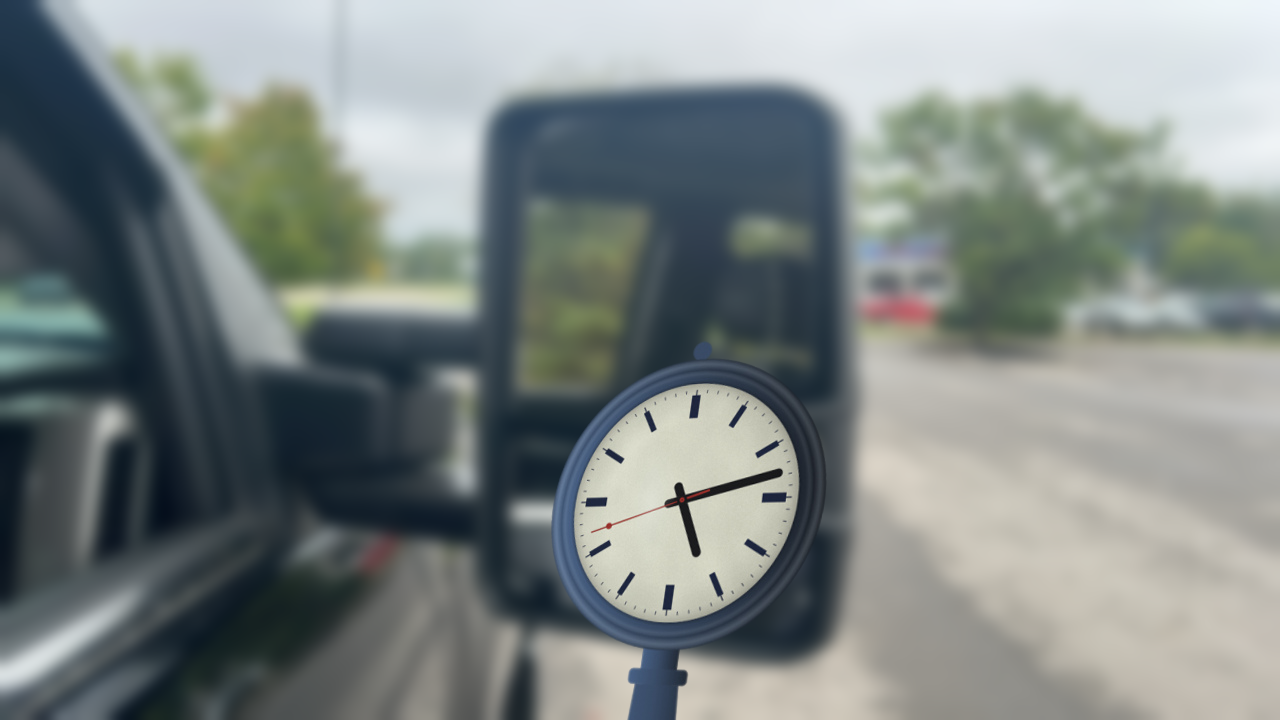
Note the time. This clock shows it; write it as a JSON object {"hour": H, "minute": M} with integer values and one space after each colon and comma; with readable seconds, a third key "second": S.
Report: {"hour": 5, "minute": 12, "second": 42}
